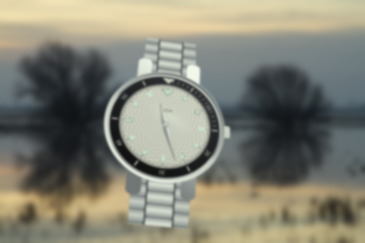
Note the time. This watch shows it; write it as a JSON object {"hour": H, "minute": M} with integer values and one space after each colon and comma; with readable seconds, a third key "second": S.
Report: {"hour": 11, "minute": 27}
